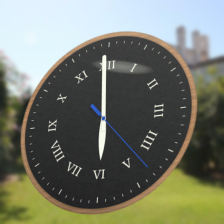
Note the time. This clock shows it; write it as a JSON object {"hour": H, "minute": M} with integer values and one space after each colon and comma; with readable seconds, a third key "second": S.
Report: {"hour": 5, "minute": 59, "second": 23}
